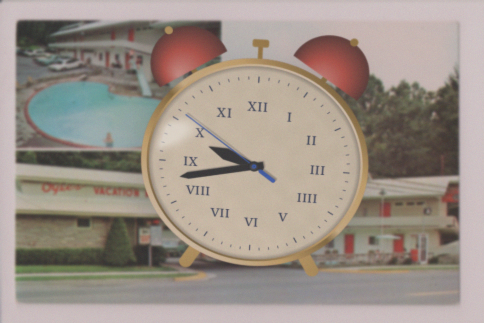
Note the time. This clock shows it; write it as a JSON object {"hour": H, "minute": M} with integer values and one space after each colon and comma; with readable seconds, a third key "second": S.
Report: {"hour": 9, "minute": 42, "second": 51}
